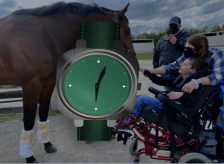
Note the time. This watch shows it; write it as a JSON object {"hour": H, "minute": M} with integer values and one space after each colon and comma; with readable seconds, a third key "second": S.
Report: {"hour": 6, "minute": 3}
